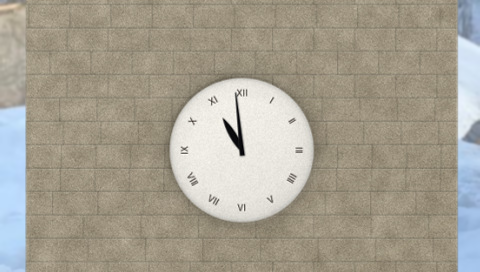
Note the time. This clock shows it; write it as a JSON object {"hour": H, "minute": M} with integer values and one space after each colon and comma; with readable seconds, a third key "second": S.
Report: {"hour": 10, "minute": 59}
